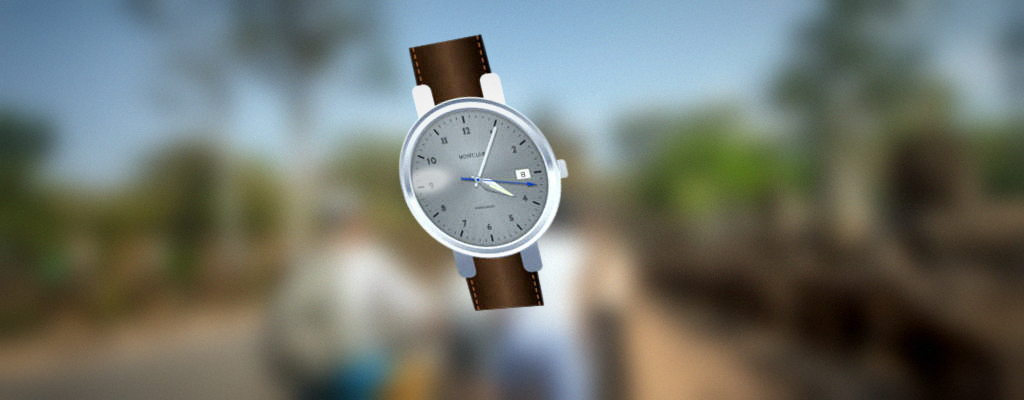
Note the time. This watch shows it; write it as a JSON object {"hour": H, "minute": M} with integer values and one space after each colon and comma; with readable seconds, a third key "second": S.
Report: {"hour": 4, "minute": 5, "second": 17}
